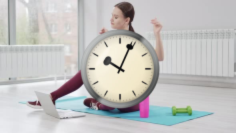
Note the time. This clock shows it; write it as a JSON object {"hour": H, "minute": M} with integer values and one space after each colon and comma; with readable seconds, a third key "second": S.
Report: {"hour": 10, "minute": 4}
